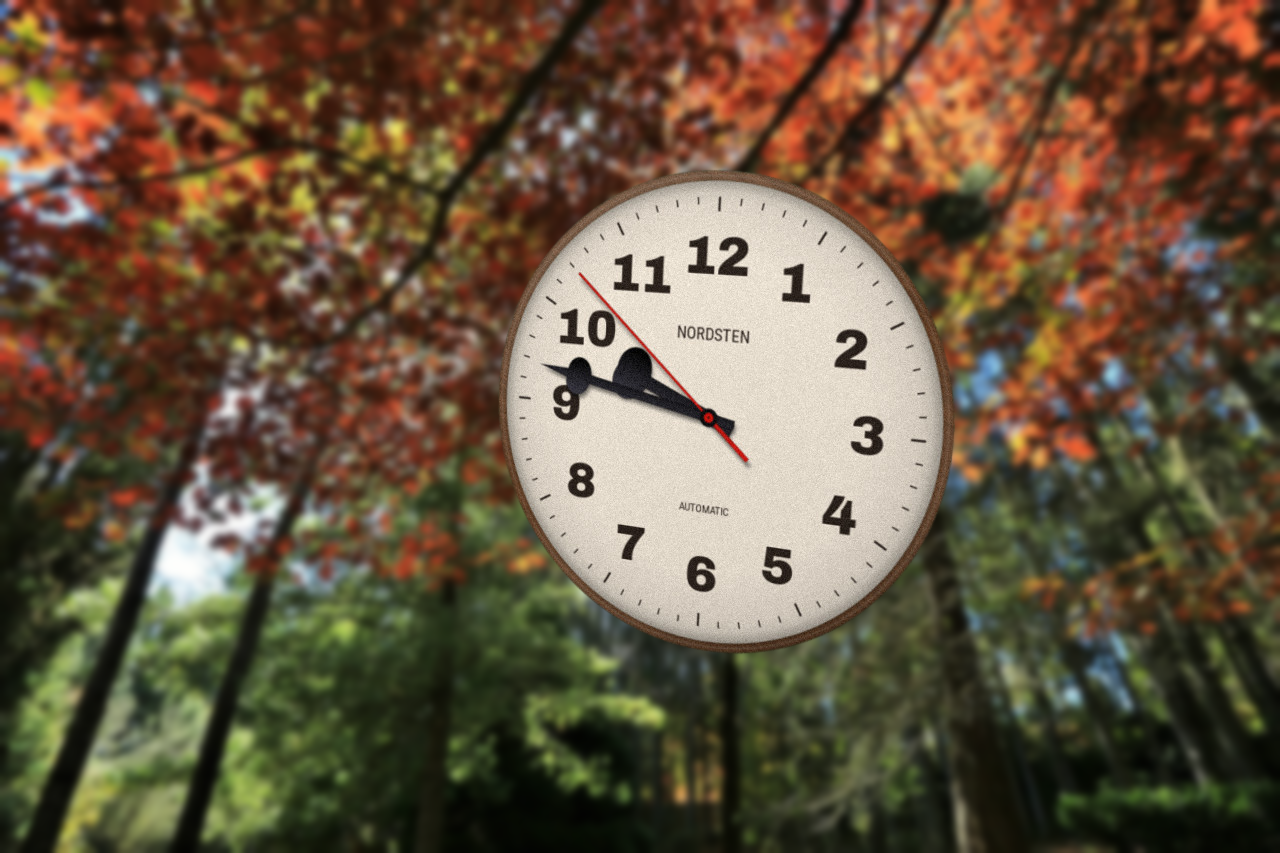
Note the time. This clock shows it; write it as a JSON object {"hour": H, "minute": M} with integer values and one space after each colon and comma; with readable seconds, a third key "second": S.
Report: {"hour": 9, "minute": 46, "second": 52}
